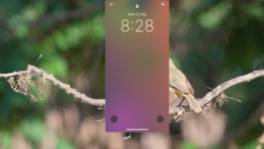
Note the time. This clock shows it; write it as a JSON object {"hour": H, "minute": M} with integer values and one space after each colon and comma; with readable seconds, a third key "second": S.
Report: {"hour": 8, "minute": 28}
